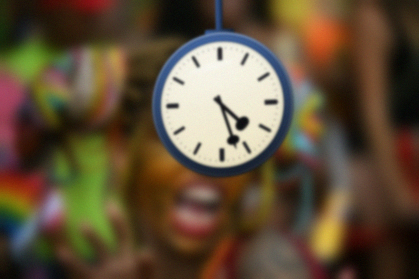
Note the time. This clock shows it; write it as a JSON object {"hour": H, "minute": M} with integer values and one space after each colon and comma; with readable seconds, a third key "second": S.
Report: {"hour": 4, "minute": 27}
